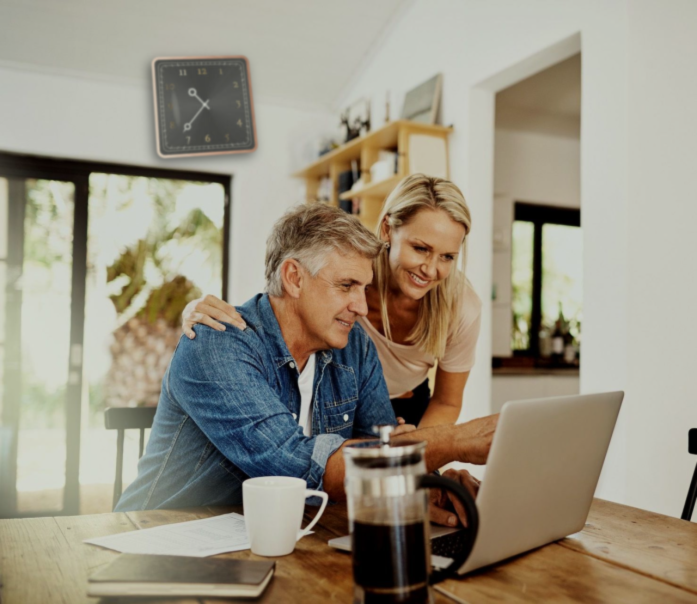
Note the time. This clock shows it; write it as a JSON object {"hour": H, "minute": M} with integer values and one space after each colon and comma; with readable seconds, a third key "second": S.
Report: {"hour": 10, "minute": 37}
